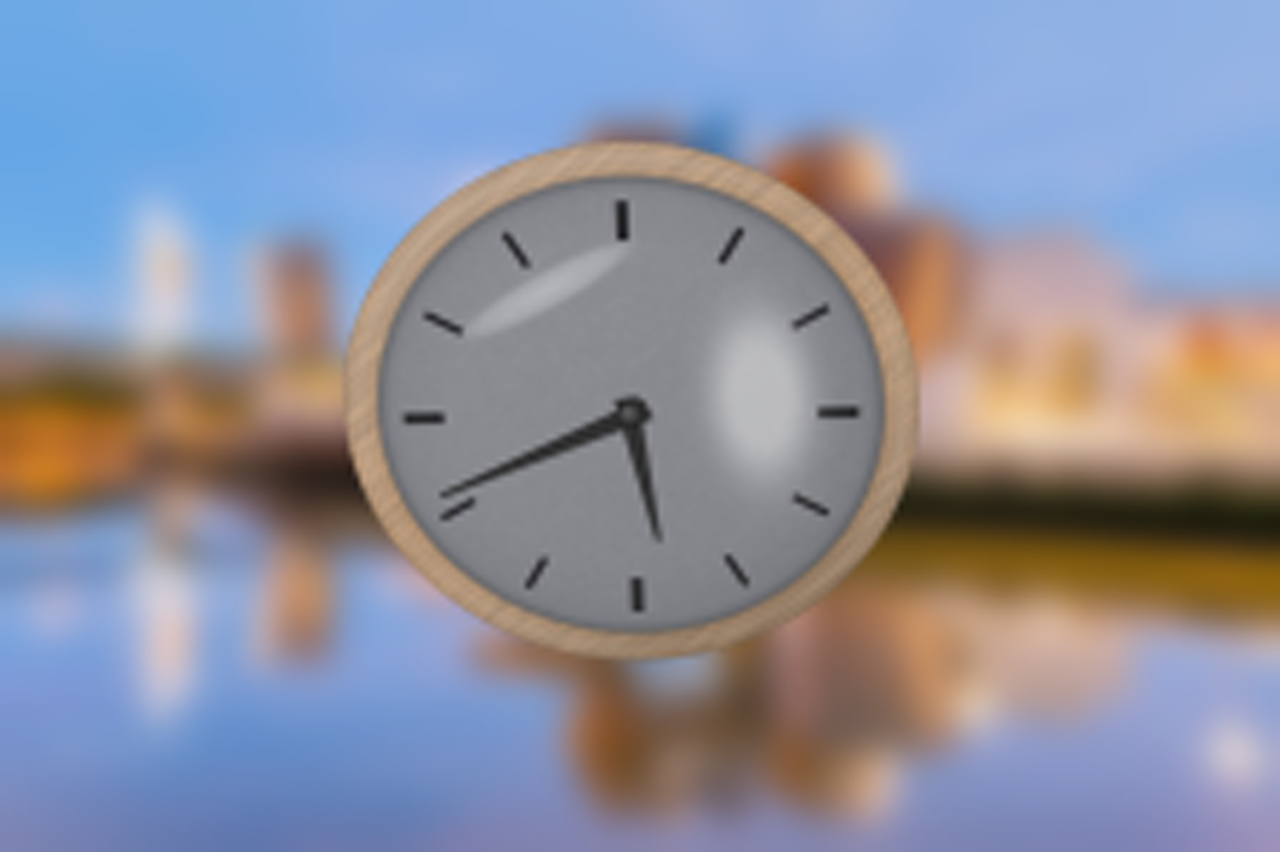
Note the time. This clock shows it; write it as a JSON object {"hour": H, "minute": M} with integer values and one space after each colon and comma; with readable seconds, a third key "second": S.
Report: {"hour": 5, "minute": 41}
